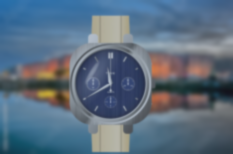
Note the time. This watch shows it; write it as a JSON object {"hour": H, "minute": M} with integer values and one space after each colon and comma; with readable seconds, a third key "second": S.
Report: {"hour": 11, "minute": 40}
